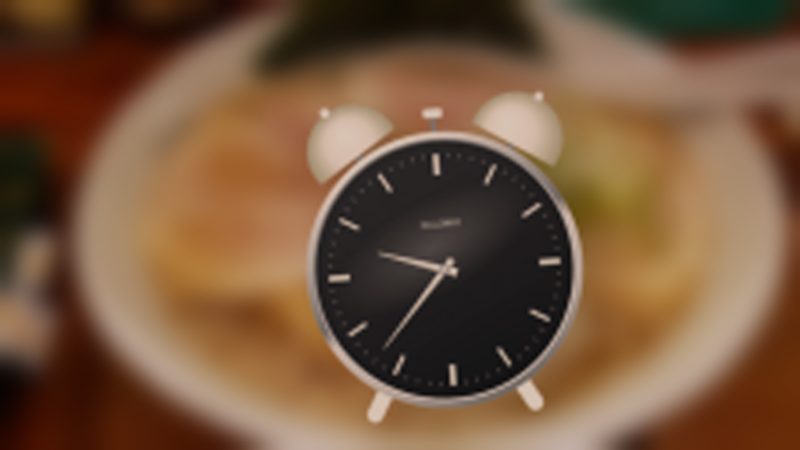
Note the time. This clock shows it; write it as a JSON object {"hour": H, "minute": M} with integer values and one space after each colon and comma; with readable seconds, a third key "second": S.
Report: {"hour": 9, "minute": 37}
